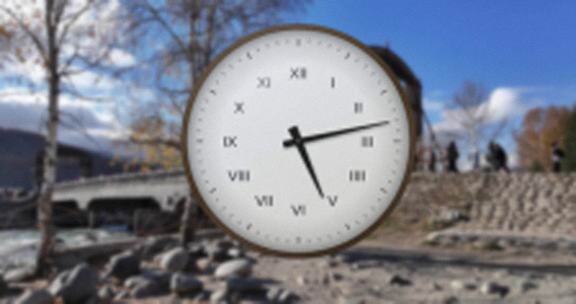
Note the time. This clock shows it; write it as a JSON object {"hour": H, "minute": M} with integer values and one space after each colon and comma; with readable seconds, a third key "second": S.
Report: {"hour": 5, "minute": 13}
